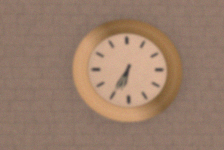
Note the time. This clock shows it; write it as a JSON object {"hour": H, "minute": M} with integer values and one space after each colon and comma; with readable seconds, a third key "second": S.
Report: {"hour": 6, "minute": 35}
